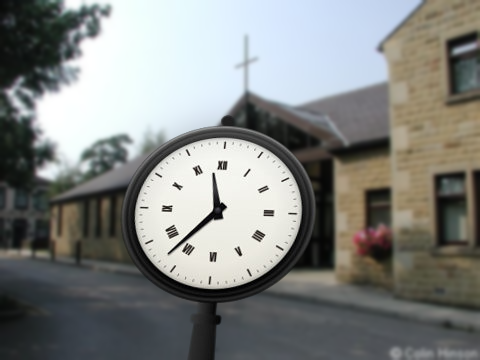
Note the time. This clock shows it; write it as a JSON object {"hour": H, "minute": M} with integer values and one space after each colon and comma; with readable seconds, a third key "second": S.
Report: {"hour": 11, "minute": 37}
